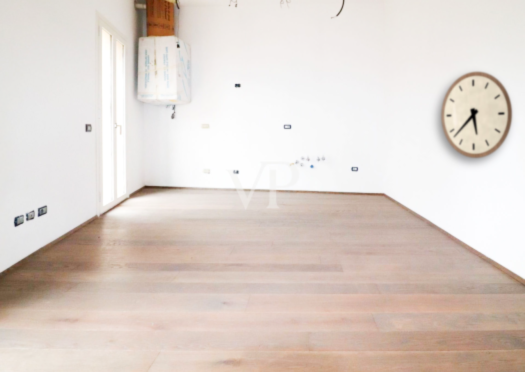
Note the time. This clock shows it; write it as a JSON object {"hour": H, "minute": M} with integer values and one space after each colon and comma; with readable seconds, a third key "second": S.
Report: {"hour": 5, "minute": 38}
